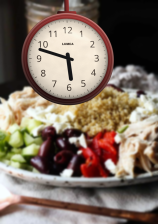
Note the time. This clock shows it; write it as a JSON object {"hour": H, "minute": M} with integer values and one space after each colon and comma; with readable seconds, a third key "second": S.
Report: {"hour": 5, "minute": 48}
